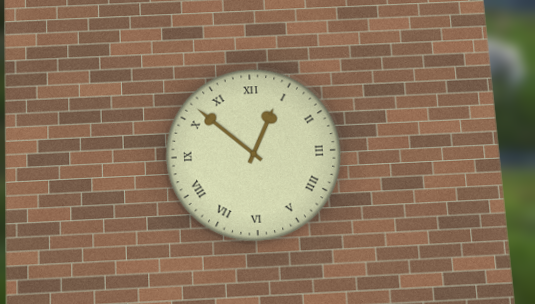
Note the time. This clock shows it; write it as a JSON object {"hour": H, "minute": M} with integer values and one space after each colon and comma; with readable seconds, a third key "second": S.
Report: {"hour": 12, "minute": 52}
